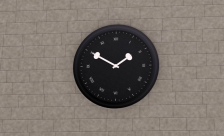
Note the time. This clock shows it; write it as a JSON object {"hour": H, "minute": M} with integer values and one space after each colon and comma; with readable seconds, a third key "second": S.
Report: {"hour": 1, "minute": 50}
